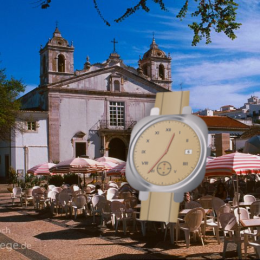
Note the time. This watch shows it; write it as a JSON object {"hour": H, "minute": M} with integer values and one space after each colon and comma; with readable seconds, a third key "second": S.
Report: {"hour": 12, "minute": 36}
